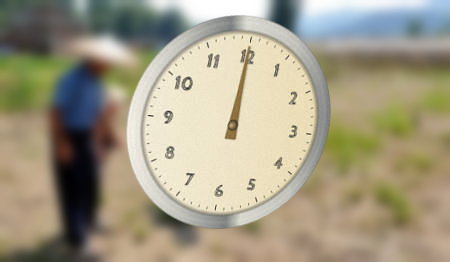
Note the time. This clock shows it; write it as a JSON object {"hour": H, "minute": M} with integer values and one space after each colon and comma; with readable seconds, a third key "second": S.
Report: {"hour": 12, "minute": 0}
